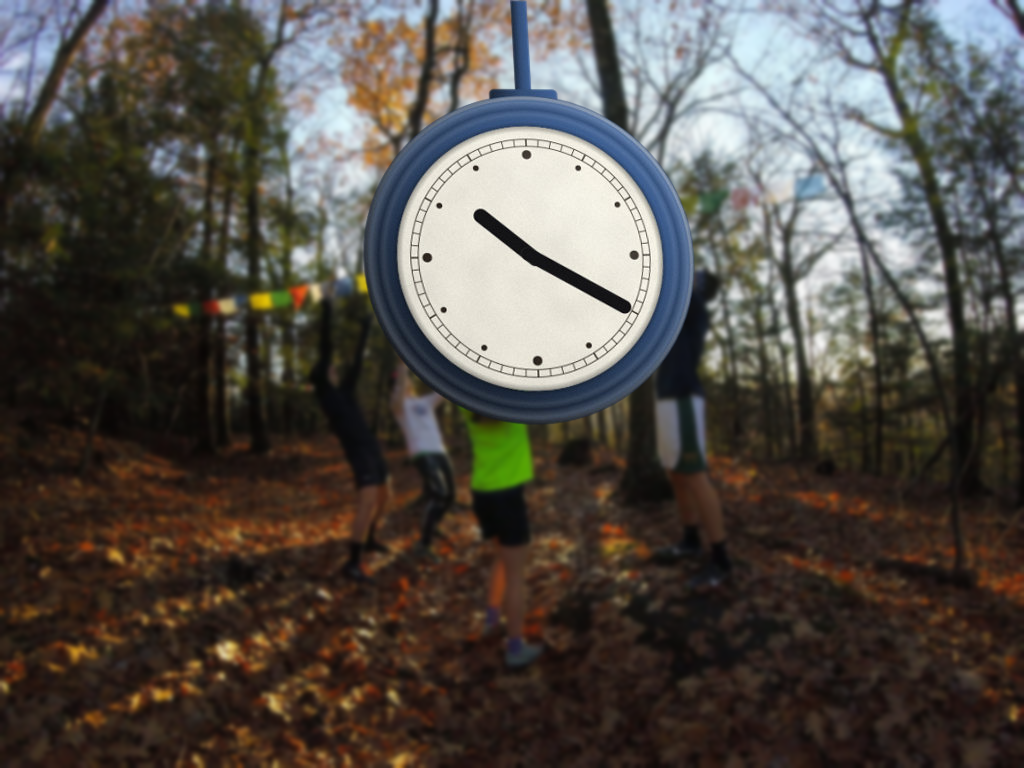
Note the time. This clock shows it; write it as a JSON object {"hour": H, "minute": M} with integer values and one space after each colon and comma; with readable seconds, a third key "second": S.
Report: {"hour": 10, "minute": 20}
